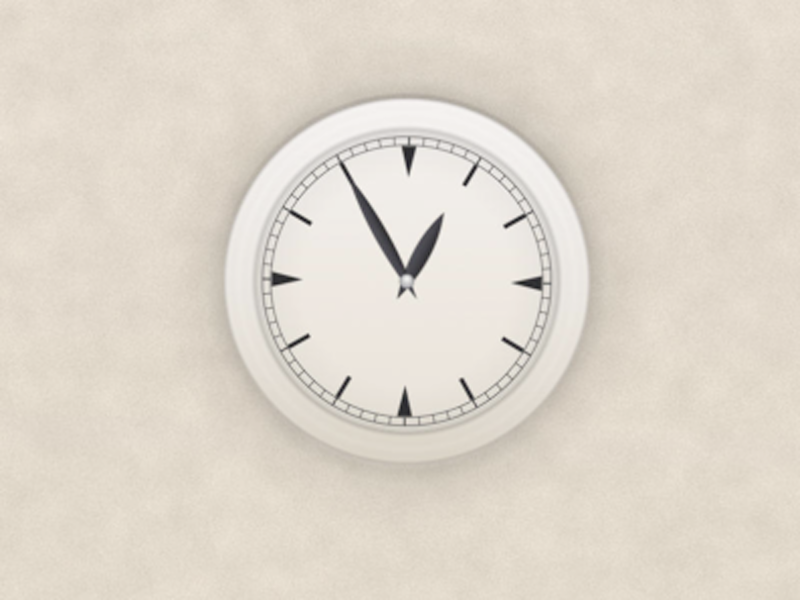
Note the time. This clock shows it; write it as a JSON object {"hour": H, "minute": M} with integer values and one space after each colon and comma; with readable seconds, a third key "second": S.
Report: {"hour": 12, "minute": 55}
